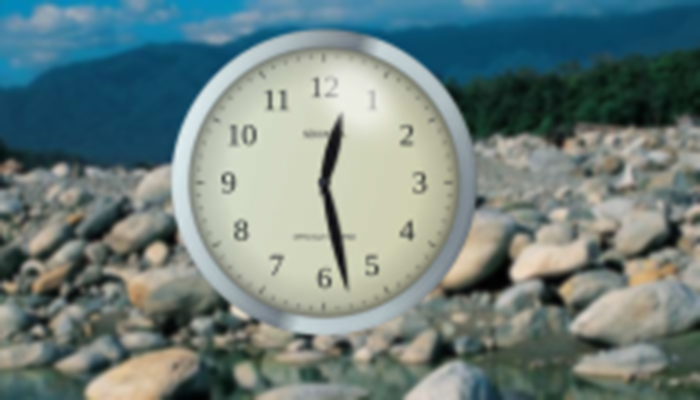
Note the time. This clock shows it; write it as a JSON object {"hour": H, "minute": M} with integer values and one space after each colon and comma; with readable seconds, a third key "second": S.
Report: {"hour": 12, "minute": 28}
